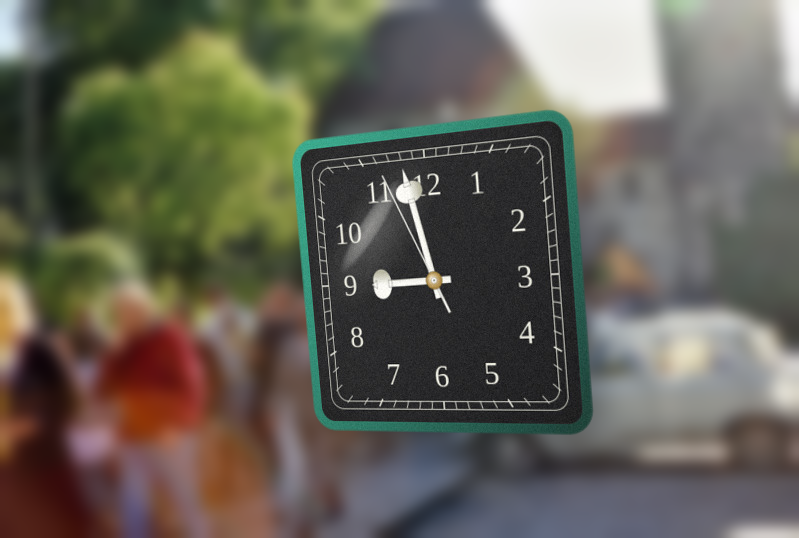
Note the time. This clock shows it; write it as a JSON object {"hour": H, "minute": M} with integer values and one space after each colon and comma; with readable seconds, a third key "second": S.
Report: {"hour": 8, "minute": 57, "second": 56}
